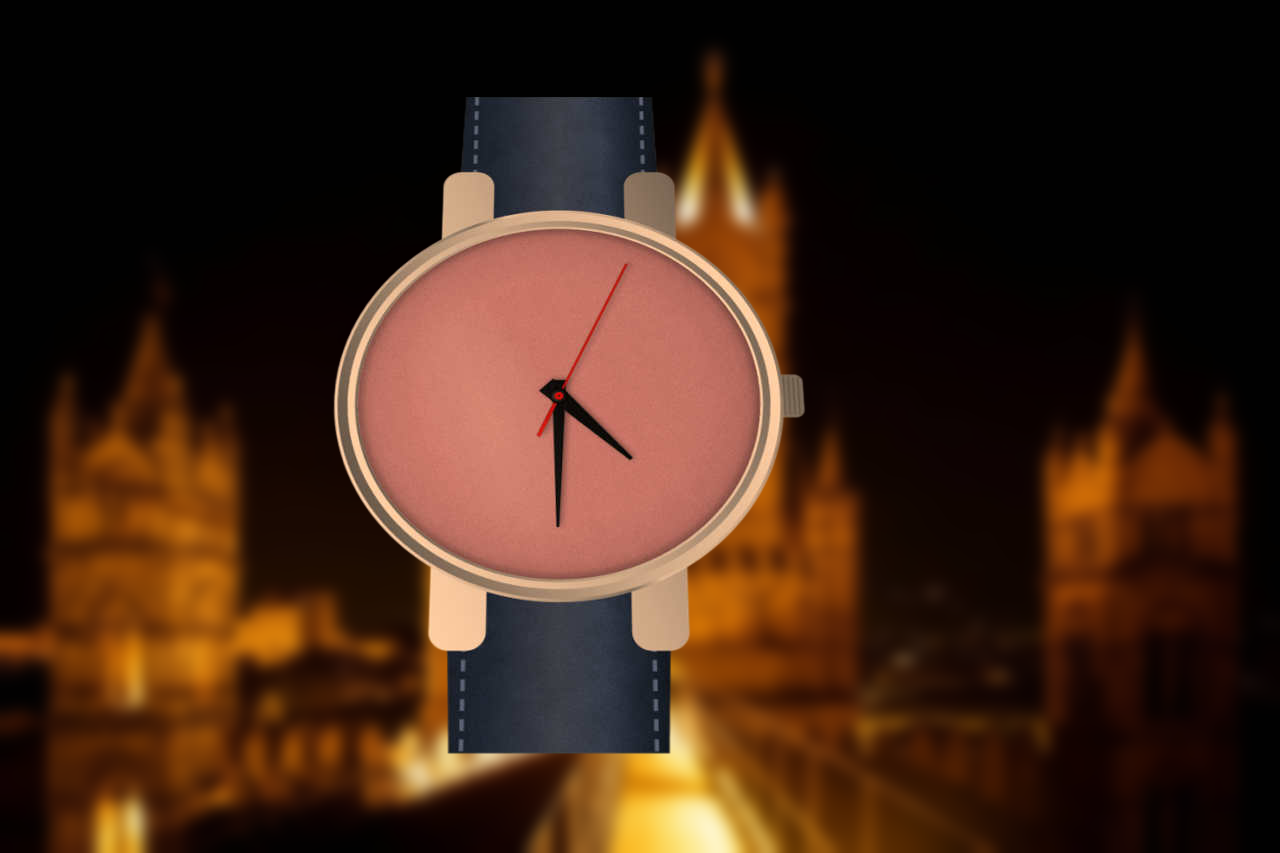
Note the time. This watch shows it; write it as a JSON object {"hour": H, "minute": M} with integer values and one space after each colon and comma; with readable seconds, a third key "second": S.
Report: {"hour": 4, "minute": 30, "second": 4}
